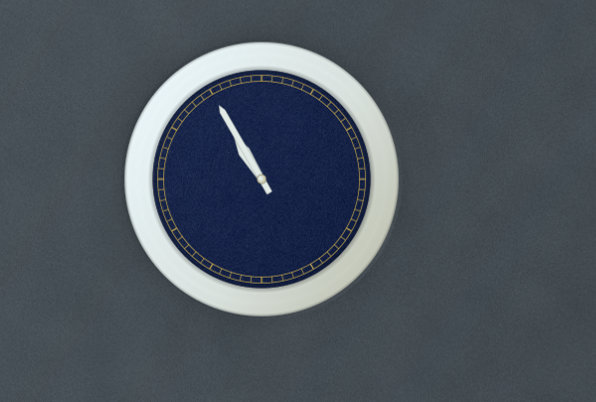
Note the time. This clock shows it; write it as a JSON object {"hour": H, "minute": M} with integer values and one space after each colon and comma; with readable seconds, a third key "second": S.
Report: {"hour": 10, "minute": 55}
